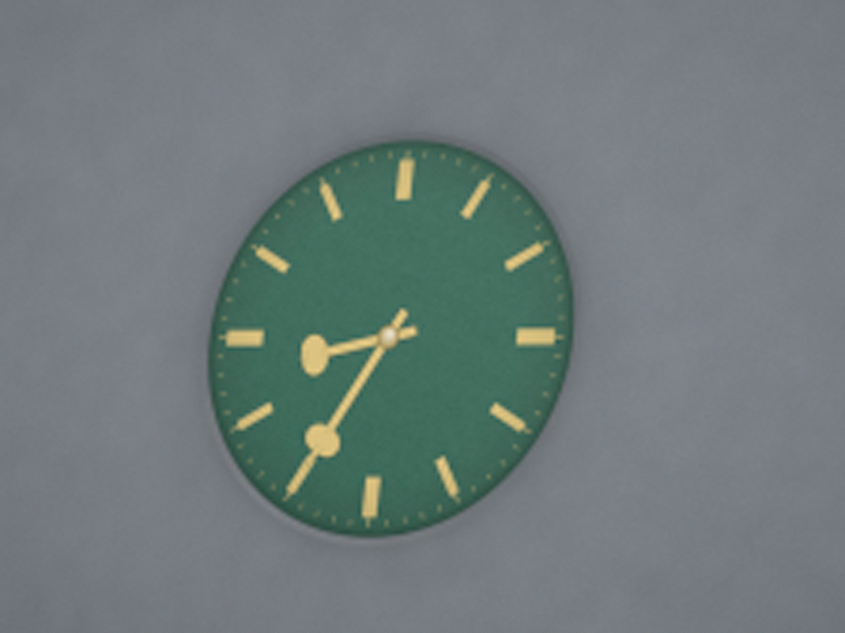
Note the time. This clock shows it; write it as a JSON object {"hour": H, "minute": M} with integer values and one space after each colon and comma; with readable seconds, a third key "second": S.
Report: {"hour": 8, "minute": 35}
